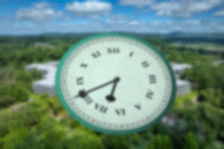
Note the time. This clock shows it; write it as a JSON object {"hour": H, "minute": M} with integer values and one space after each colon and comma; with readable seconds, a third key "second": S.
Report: {"hour": 6, "minute": 41}
